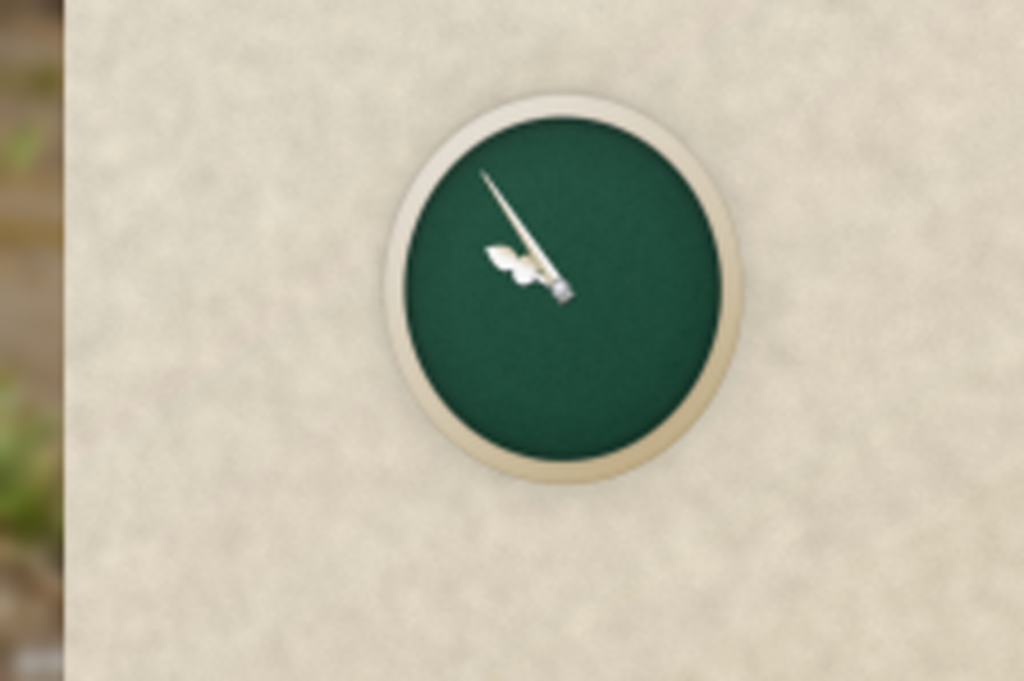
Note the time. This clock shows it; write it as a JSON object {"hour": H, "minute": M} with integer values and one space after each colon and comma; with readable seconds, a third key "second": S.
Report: {"hour": 9, "minute": 54}
